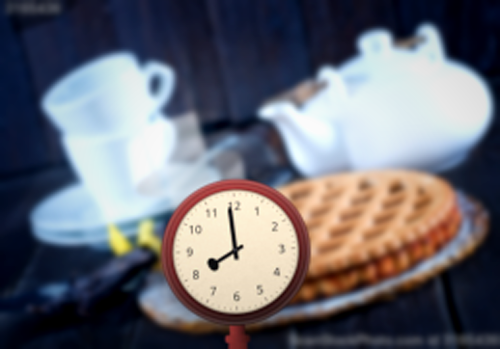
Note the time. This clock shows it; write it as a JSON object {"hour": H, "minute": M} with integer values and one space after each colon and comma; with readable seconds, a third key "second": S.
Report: {"hour": 7, "minute": 59}
